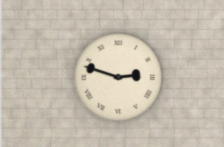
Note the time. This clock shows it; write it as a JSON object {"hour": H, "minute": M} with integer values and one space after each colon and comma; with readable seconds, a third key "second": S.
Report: {"hour": 2, "minute": 48}
